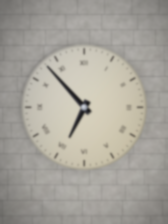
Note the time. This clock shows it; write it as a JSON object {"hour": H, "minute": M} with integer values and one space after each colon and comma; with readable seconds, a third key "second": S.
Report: {"hour": 6, "minute": 53}
